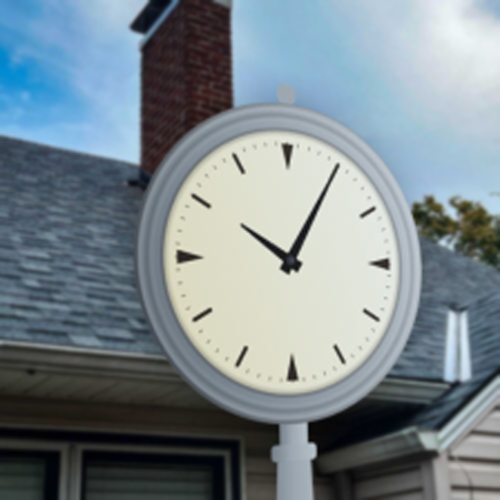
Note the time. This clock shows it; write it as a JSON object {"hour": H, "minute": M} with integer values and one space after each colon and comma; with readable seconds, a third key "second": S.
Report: {"hour": 10, "minute": 5}
